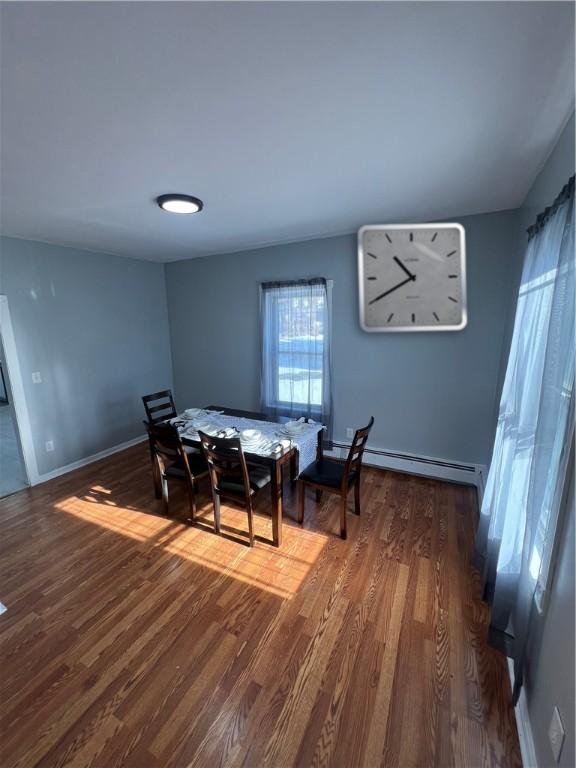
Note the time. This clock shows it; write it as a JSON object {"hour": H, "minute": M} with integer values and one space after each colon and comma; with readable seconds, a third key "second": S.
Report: {"hour": 10, "minute": 40}
